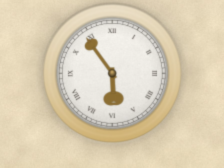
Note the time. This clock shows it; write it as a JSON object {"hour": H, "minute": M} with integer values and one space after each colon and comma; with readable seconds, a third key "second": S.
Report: {"hour": 5, "minute": 54}
